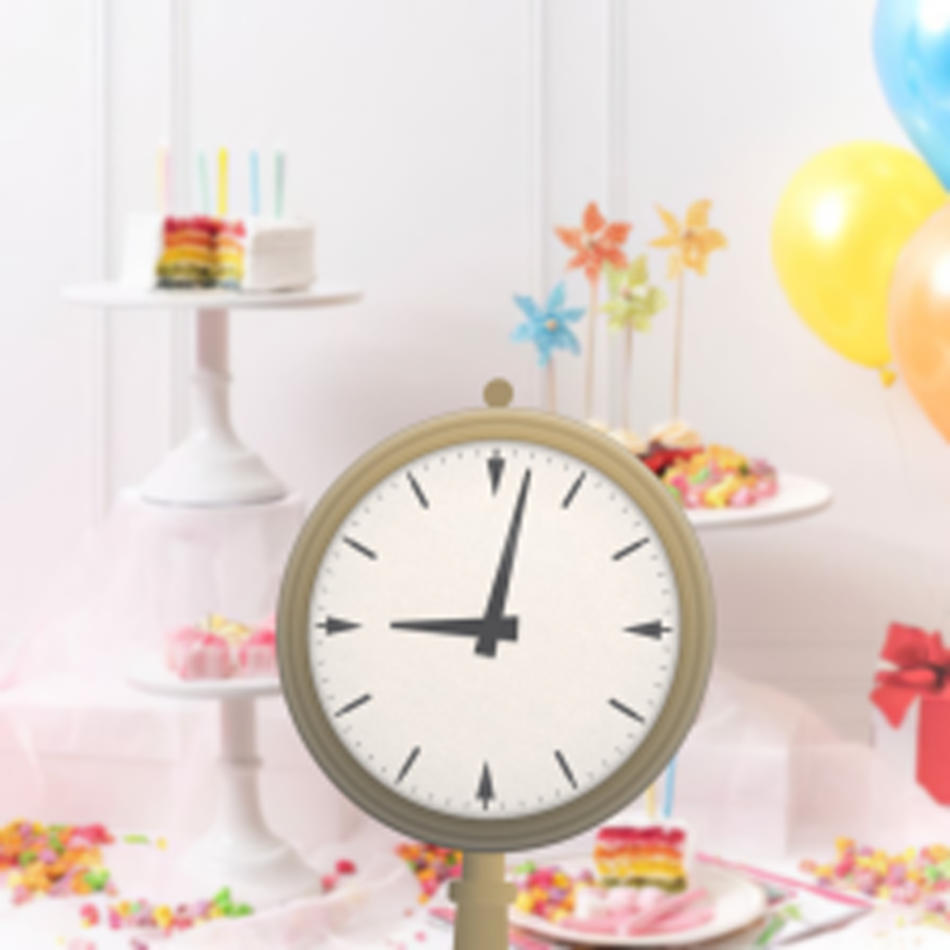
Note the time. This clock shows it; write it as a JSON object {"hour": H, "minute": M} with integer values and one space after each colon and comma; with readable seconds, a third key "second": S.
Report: {"hour": 9, "minute": 2}
